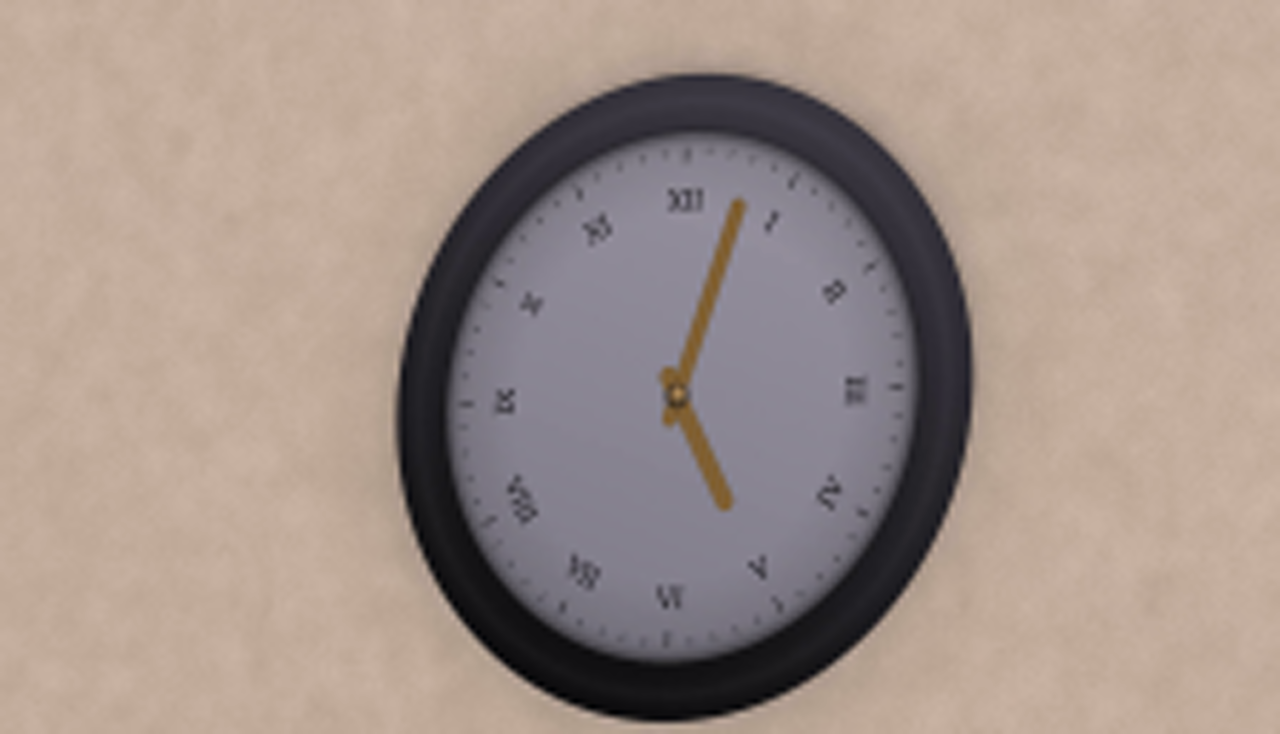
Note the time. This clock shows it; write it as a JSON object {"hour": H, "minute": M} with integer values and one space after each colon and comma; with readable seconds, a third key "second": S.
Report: {"hour": 5, "minute": 3}
